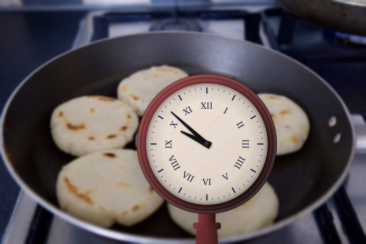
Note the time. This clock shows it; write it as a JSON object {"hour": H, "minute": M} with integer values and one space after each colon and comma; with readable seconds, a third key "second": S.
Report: {"hour": 9, "minute": 52}
